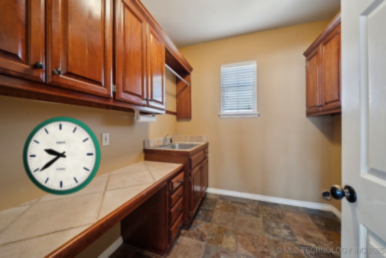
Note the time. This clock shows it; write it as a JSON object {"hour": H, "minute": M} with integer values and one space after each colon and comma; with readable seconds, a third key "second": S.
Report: {"hour": 9, "minute": 39}
